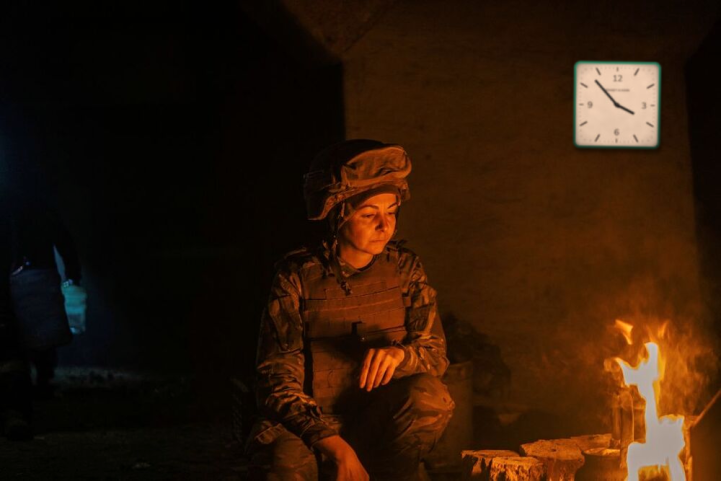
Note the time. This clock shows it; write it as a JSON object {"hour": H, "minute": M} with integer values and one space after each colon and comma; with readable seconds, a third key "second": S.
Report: {"hour": 3, "minute": 53}
